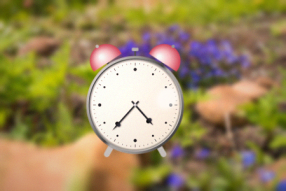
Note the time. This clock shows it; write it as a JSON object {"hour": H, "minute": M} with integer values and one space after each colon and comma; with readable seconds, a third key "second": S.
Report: {"hour": 4, "minute": 37}
